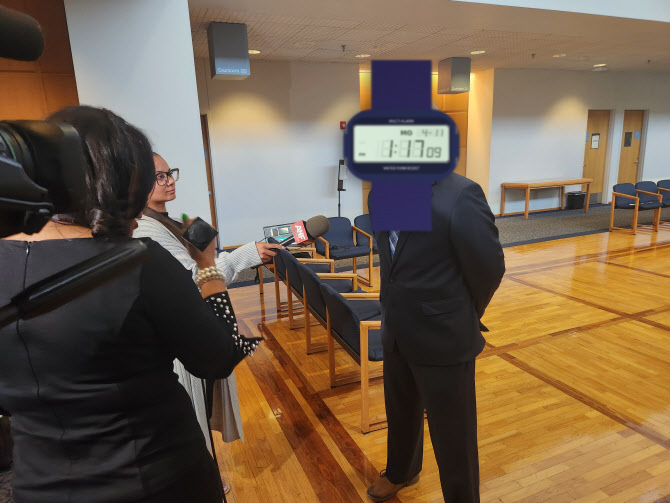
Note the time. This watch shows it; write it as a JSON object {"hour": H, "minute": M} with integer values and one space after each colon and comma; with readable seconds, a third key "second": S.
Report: {"hour": 1, "minute": 17}
